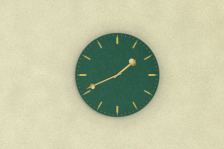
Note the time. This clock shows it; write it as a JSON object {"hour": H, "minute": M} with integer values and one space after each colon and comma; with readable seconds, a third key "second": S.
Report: {"hour": 1, "minute": 41}
